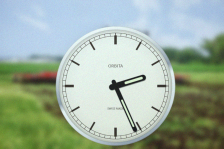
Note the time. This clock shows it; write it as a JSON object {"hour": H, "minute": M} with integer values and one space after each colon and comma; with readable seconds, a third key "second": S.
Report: {"hour": 2, "minute": 26}
